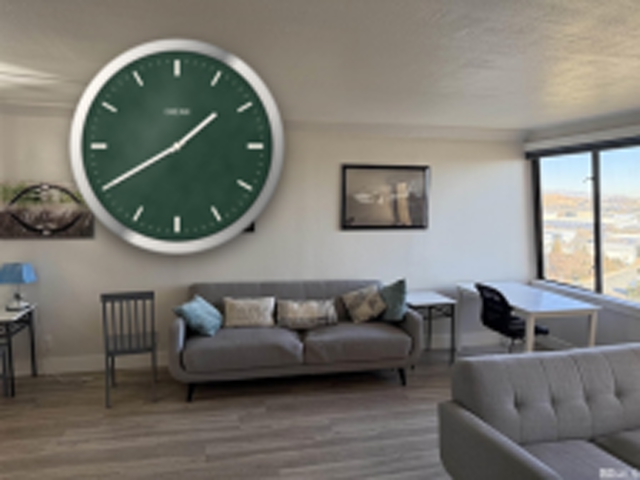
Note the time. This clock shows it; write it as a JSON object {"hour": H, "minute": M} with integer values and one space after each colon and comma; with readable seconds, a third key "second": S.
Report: {"hour": 1, "minute": 40}
